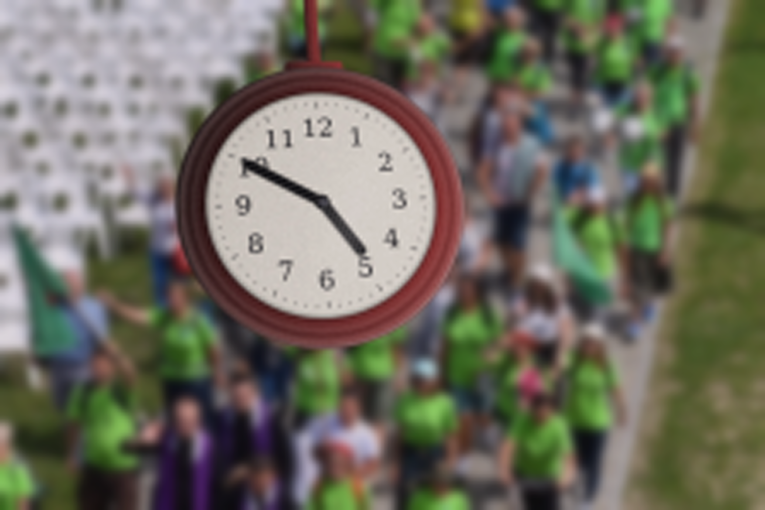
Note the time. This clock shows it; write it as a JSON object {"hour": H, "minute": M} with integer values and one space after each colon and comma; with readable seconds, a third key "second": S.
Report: {"hour": 4, "minute": 50}
